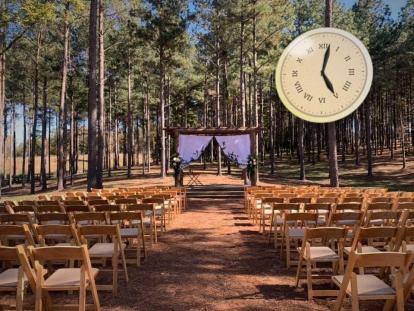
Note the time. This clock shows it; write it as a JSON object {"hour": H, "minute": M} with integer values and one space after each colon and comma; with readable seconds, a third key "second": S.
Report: {"hour": 5, "minute": 2}
